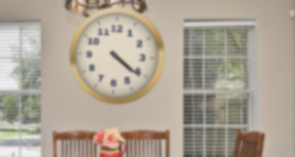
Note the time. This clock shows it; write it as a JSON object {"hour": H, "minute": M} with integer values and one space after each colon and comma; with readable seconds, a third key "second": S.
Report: {"hour": 4, "minute": 21}
